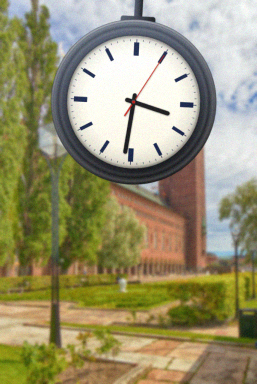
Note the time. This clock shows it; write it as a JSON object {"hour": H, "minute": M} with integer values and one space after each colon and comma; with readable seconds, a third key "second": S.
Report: {"hour": 3, "minute": 31, "second": 5}
